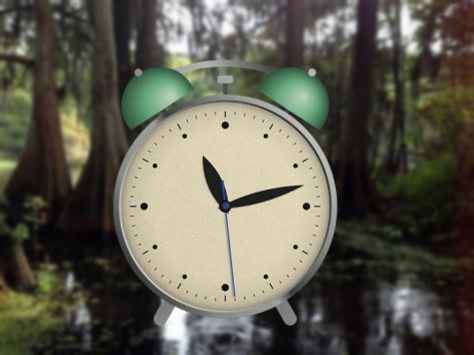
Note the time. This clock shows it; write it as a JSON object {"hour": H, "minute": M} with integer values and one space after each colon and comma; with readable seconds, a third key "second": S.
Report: {"hour": 11, "minute": 12, "second": 29}
